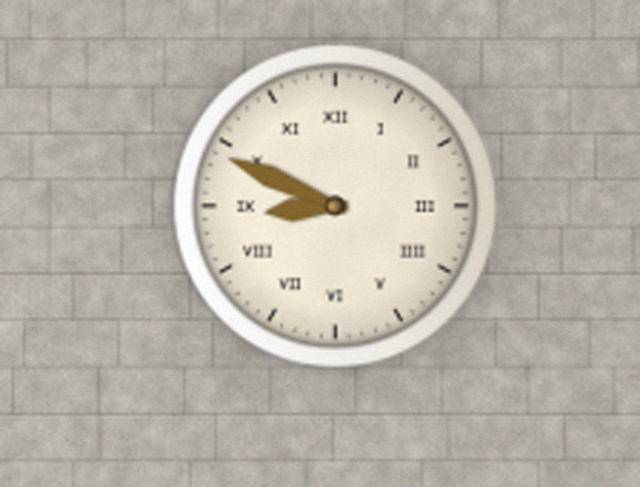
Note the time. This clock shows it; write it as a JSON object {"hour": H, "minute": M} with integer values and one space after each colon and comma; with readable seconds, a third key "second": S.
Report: {"hour": 8, "minute": 49}
